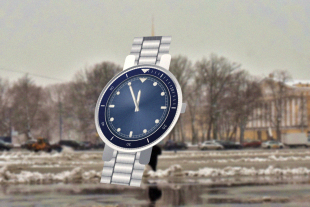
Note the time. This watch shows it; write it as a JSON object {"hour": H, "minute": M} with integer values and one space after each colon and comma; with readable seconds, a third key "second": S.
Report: {"hour": 11, "minute": 55}
